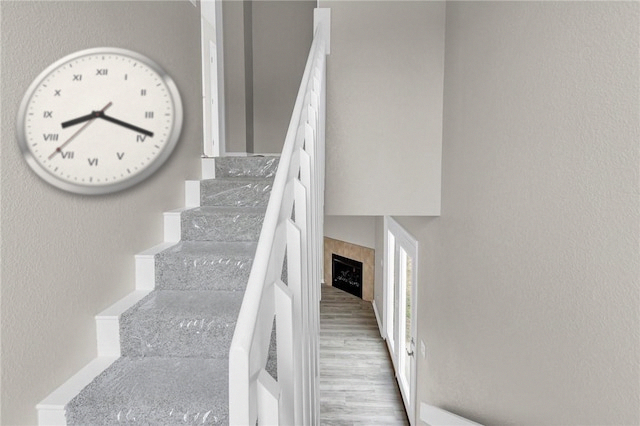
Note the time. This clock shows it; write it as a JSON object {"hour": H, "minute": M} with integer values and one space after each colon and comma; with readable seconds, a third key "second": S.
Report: {"hour": 8, "minute": 18, "second": 37}
